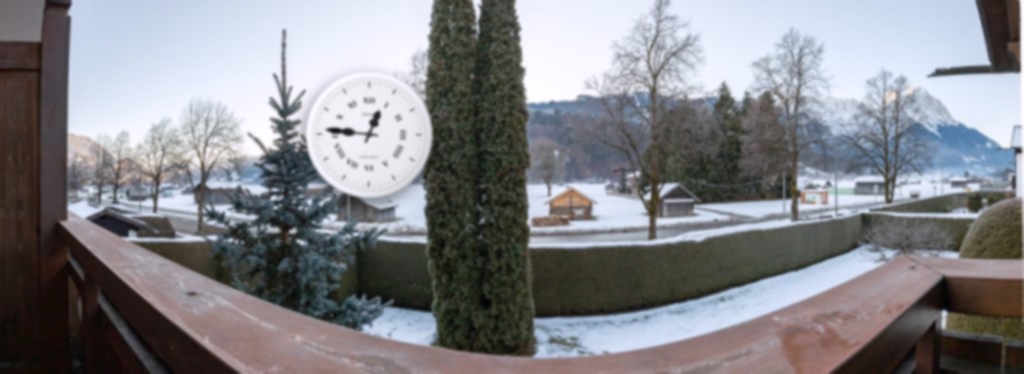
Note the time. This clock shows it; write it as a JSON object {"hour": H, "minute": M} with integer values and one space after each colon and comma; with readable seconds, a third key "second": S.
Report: {"hour": 12, "minute": 46}
